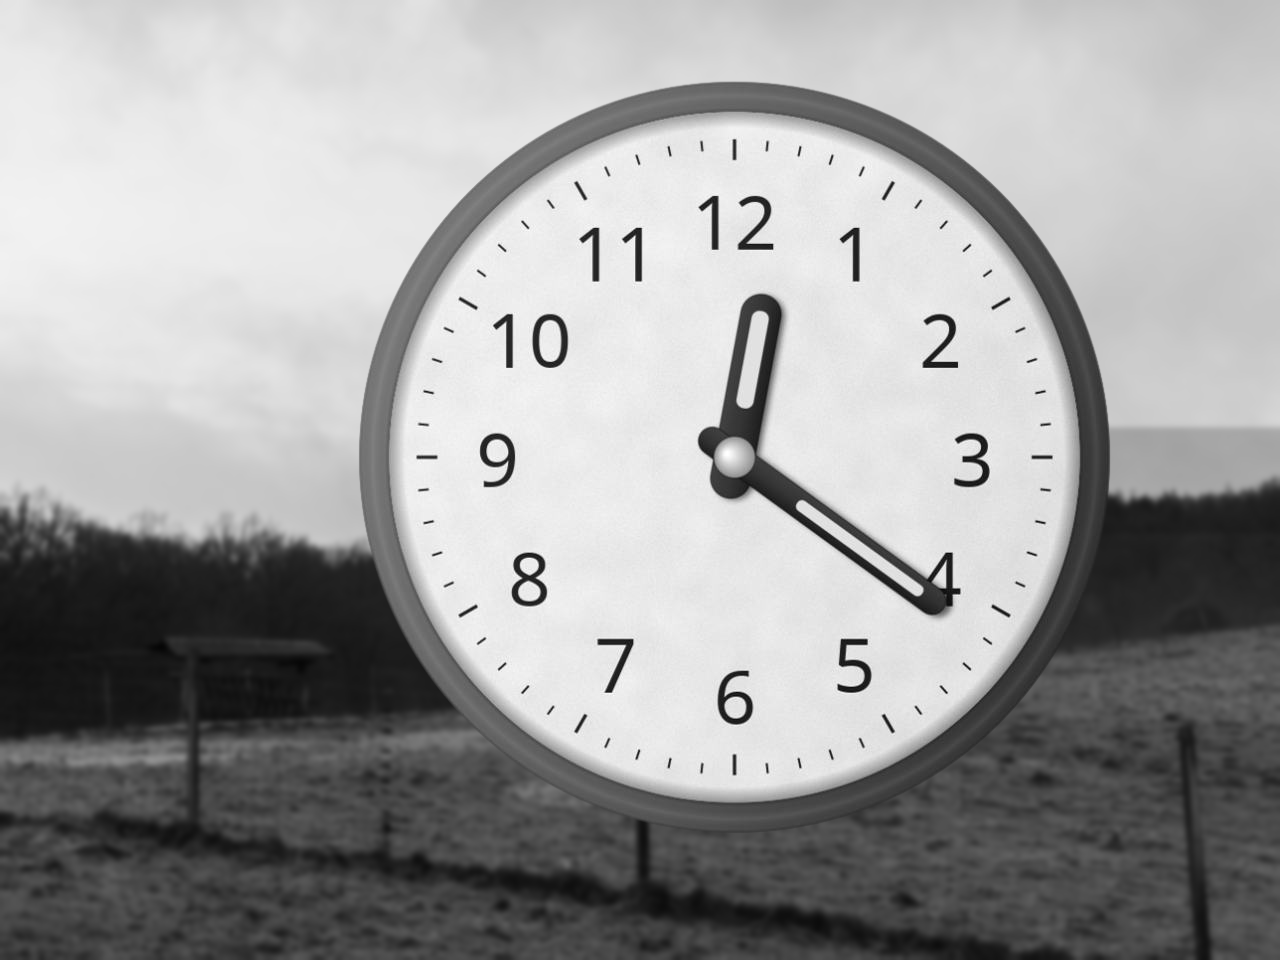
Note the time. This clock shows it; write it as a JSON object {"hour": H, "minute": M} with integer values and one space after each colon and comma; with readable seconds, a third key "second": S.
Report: {"hour": 12, "minute": 21}
